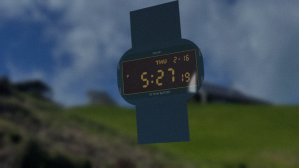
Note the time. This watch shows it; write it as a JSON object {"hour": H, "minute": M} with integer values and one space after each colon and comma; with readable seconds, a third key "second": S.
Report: {"hour": 5, "minute": 27, "second": 19}
